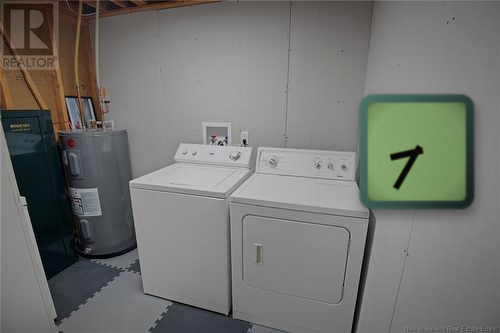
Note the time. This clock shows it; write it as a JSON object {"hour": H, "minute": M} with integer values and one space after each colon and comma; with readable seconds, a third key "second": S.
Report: {"hour": 8, "minute": 35}
